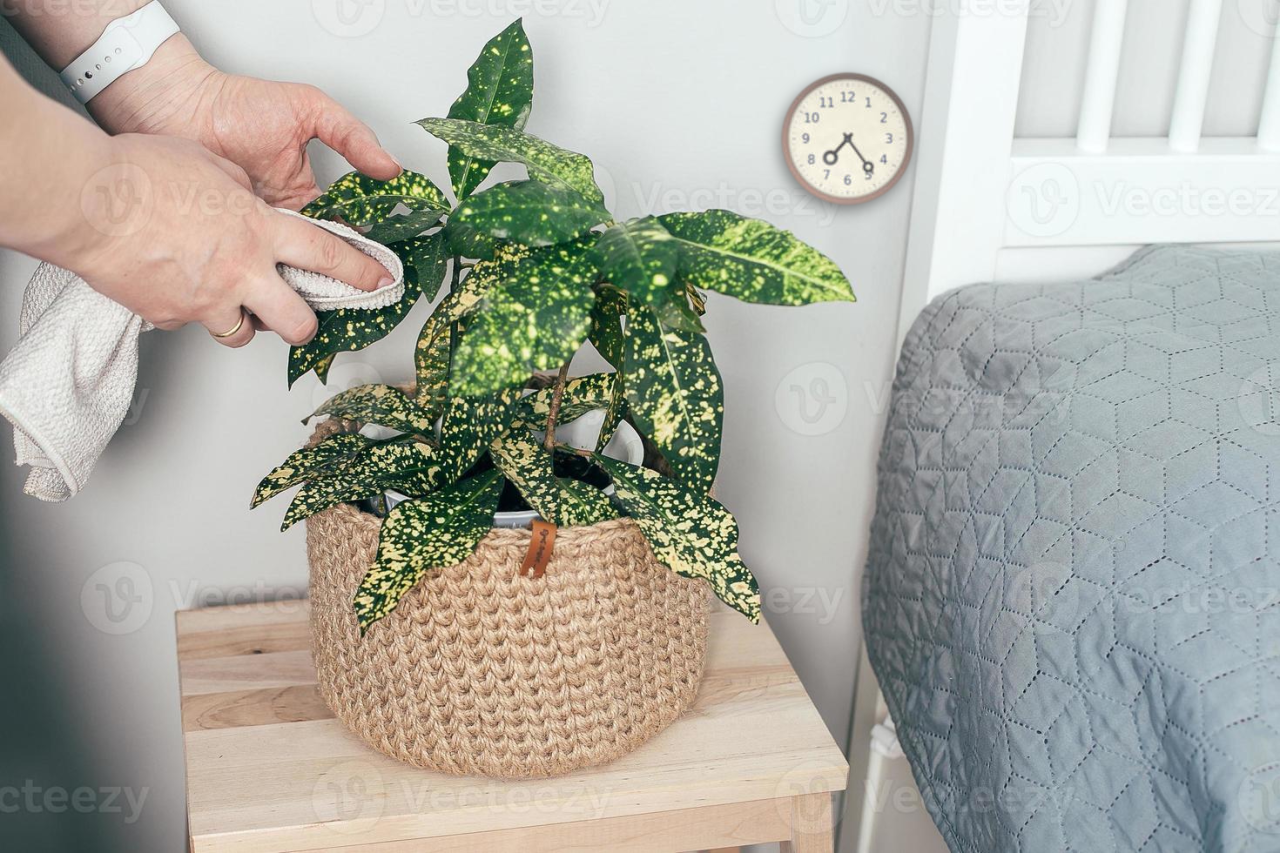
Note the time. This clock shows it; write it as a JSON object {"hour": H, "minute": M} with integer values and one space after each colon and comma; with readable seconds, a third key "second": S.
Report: {"hour": 7, "minute": 24}
